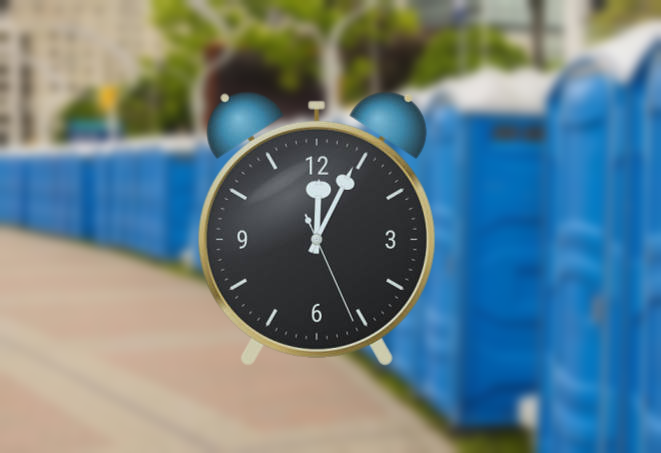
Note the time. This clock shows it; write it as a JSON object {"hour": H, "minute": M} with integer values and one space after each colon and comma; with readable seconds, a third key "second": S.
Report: {"hour": 12, "minute": 4, "second": 26}
